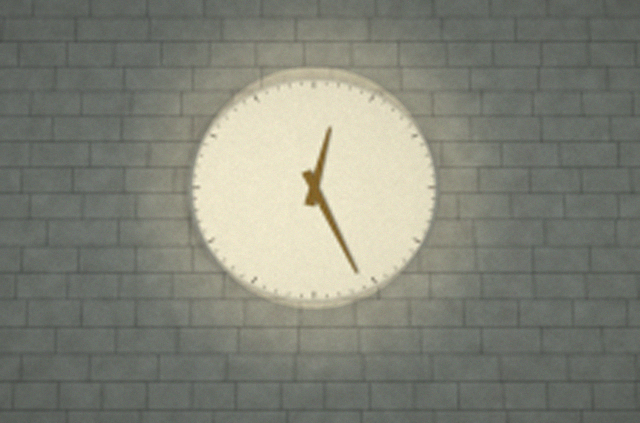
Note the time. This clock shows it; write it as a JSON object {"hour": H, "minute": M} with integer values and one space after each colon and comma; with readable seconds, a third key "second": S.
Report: {"hour": 12, "minute": 26}
